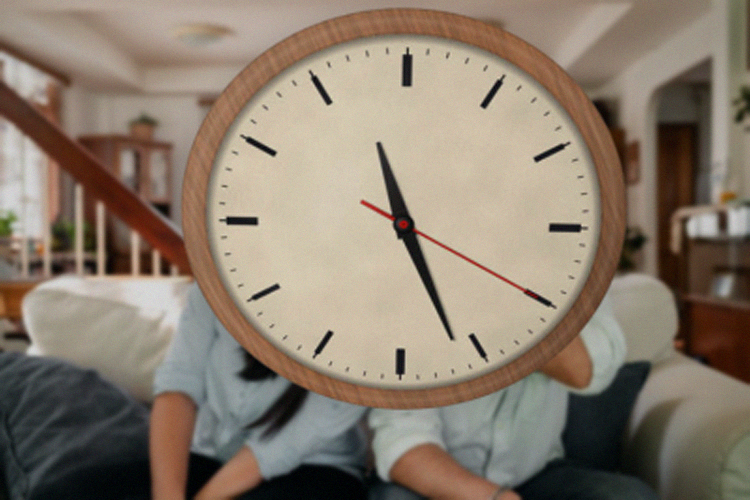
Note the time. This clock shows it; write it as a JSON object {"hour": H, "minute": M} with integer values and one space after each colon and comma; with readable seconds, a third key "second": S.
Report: {"hour": 11, "minute": 26, "second": 20}
